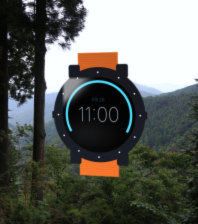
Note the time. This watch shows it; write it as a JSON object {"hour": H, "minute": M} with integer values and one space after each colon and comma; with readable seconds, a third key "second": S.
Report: {"hour": 11, "minute": 0}
